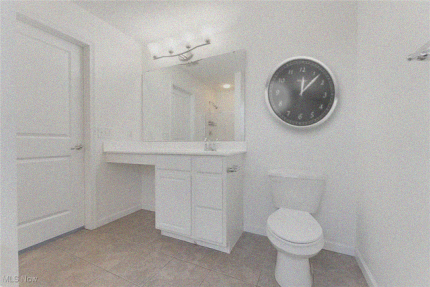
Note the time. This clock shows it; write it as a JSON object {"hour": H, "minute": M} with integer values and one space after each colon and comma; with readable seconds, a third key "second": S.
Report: {"hour": 12, "minute": 7}
